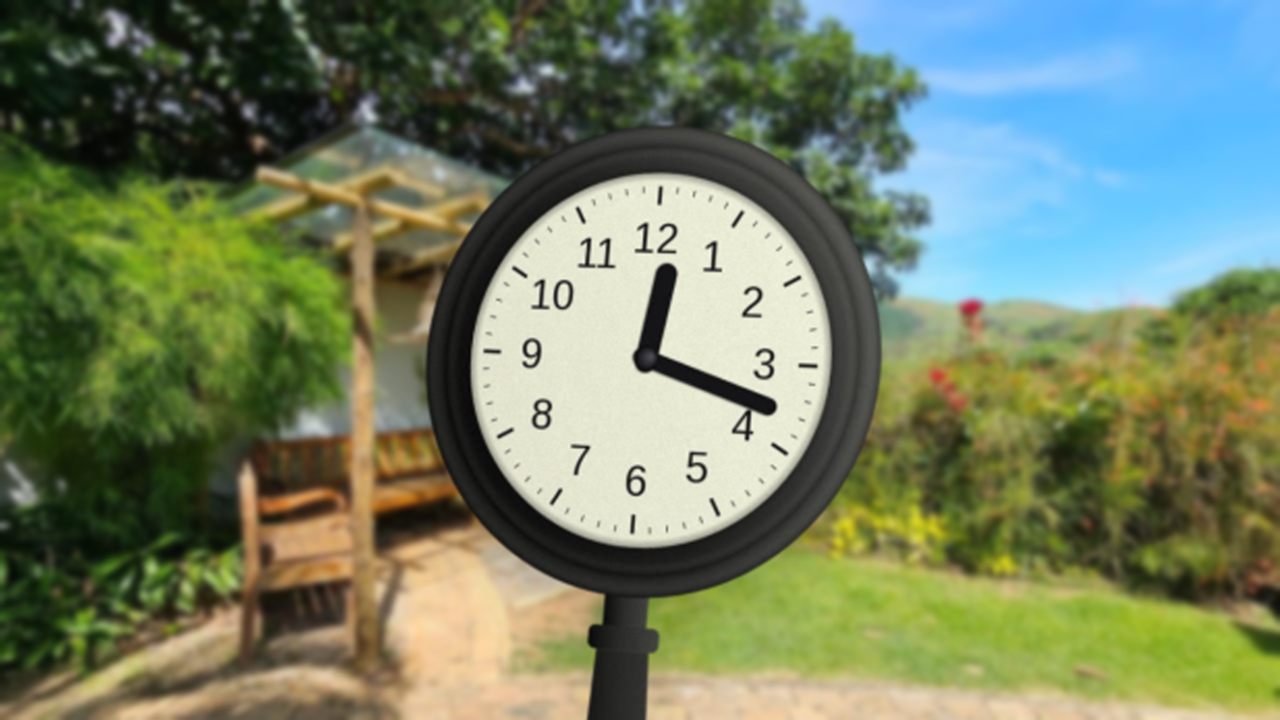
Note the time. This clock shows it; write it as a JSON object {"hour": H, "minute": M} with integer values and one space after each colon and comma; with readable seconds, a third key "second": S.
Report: {"hour": 12, "minute": 18}
